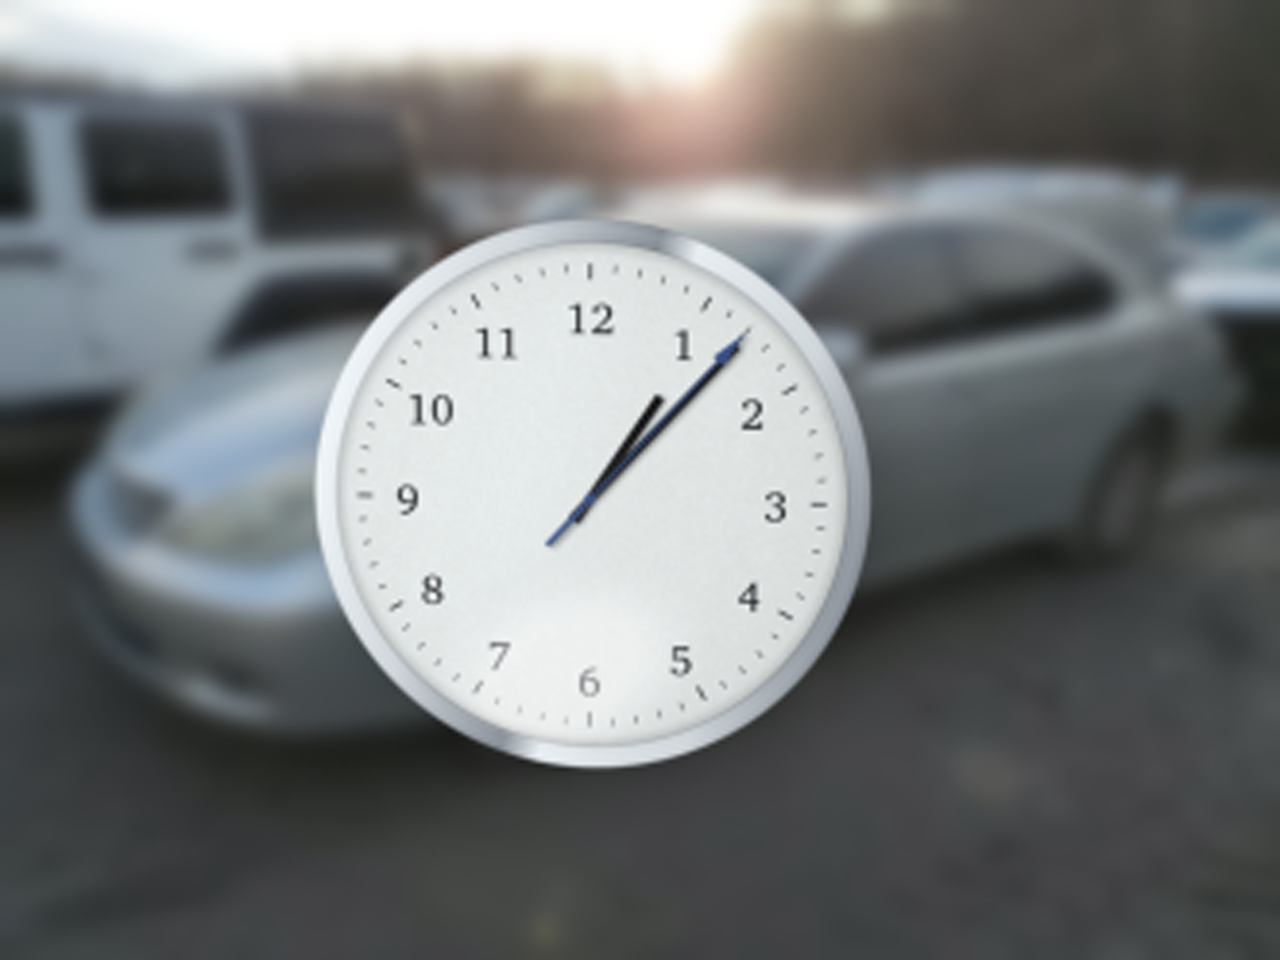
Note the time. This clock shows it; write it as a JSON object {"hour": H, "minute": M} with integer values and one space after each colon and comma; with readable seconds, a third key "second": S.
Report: {"hour": 1, "minute": 7, "second": 7}
